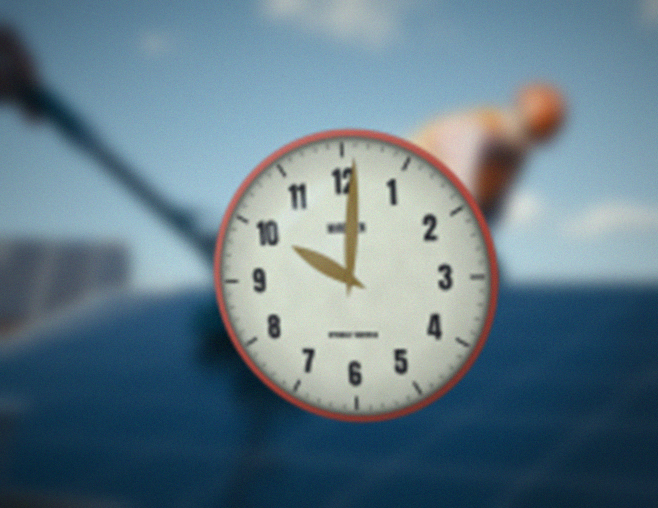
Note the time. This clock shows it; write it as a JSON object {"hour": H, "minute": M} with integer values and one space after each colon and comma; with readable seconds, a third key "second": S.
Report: {"hour": 10, "minute": 1}
